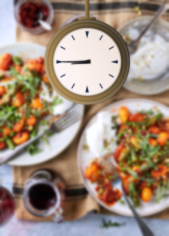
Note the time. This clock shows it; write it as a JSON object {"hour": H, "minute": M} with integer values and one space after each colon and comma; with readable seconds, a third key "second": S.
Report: {"hour": 8, "minute": 45}
